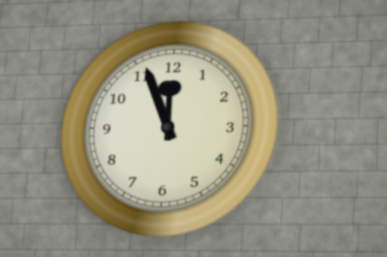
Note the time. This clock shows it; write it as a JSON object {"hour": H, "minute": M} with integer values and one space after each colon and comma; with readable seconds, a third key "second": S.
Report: {"hour": 11, "minute": 56}
